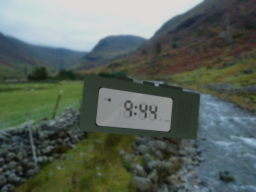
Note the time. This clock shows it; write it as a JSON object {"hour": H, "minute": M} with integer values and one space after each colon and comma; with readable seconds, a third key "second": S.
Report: {"hour": 9, "minute": 44}
